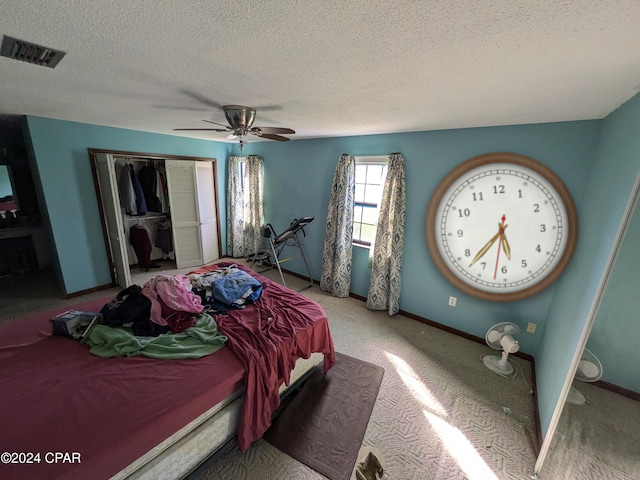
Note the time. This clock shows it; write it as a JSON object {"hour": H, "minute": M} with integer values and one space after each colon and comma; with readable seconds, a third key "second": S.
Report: {"hour": 5, "minute": 37, "second": 32}
